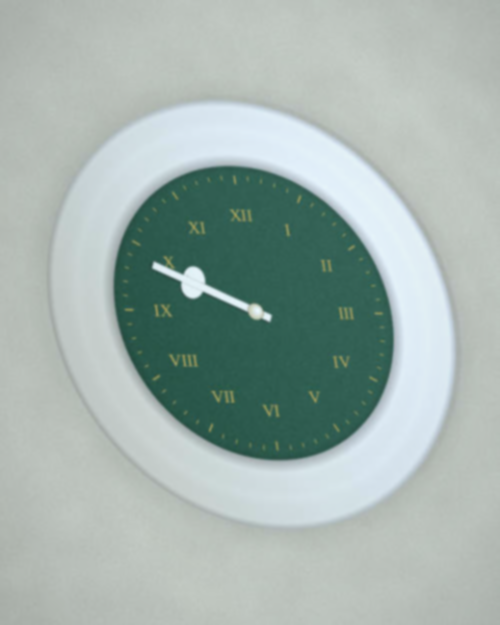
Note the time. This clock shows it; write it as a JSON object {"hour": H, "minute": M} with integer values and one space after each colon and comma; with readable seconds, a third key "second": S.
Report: {"hour": 9, "minute": 49}
